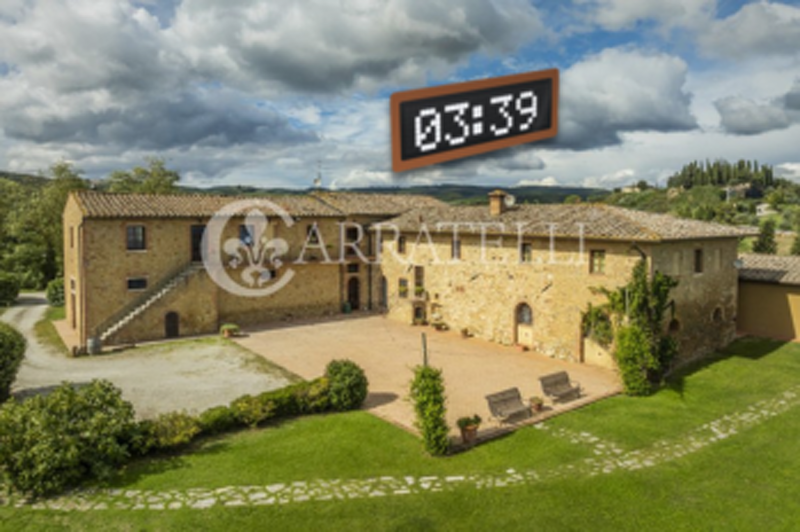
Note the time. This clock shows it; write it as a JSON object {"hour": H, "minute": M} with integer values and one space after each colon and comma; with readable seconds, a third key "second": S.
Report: {"hour": 3, "minute": 39}
